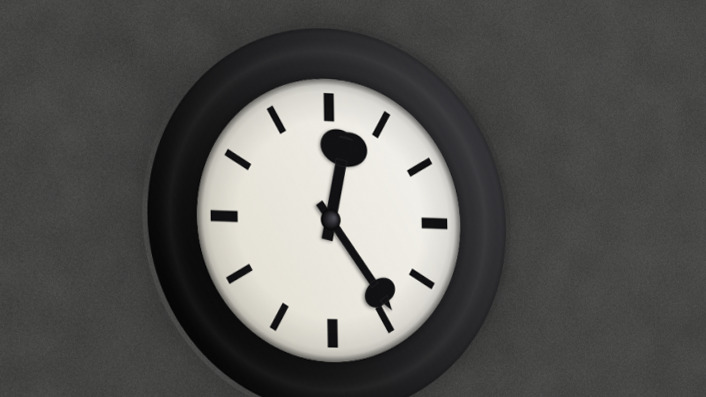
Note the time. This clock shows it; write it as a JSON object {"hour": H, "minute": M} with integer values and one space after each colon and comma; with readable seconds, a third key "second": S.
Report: {"hour": 12, "minute": 24}
